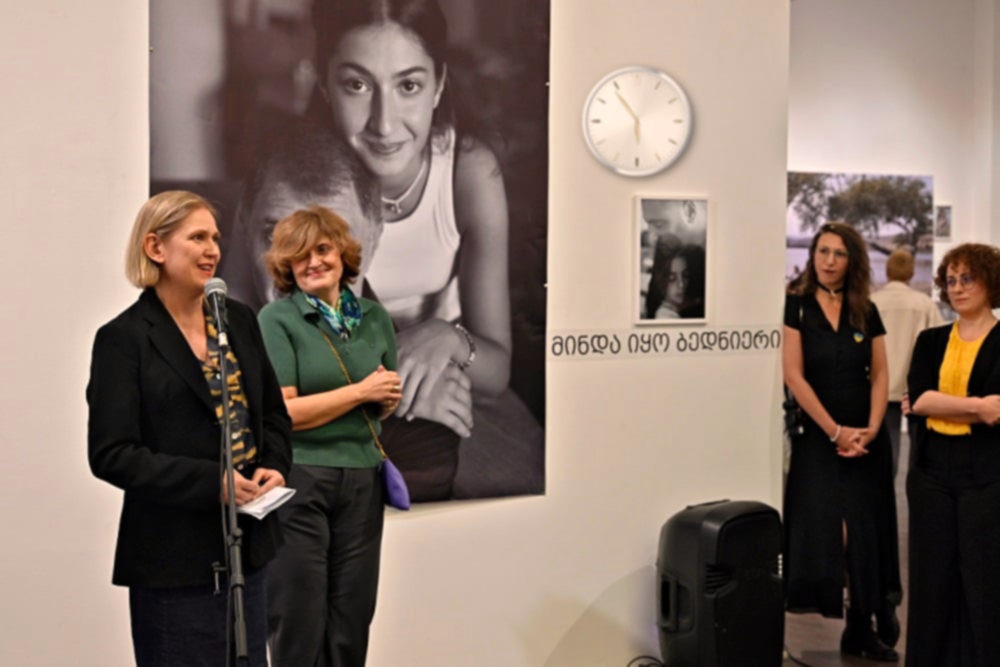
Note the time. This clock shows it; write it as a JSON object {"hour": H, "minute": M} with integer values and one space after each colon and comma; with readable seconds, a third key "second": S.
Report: {"hour": 5, "minute": 54}
